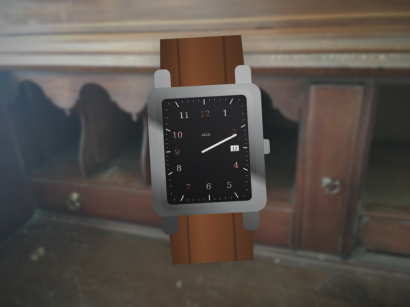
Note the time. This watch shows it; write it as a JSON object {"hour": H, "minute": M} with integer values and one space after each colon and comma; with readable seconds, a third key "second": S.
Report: {"hour": 2, "minute": 11}
